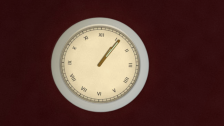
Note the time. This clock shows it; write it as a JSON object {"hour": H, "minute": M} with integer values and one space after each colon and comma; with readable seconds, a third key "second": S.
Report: {"hour": 1, "minute": 6}
